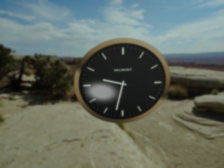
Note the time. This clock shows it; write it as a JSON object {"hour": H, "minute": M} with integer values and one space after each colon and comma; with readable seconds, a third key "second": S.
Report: {"hour": 9, "minute": 32}
